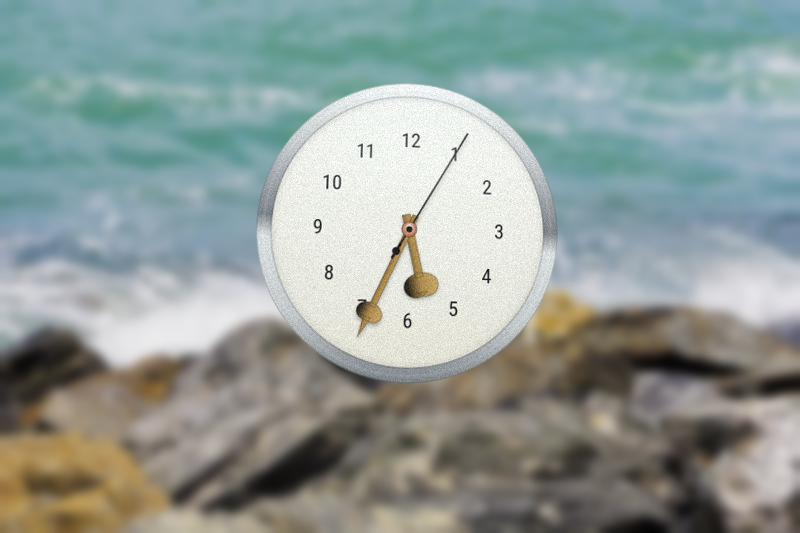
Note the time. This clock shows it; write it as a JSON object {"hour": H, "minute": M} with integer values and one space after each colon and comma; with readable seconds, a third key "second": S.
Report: {"hour": 5, "minute": 34, "second": 5}
